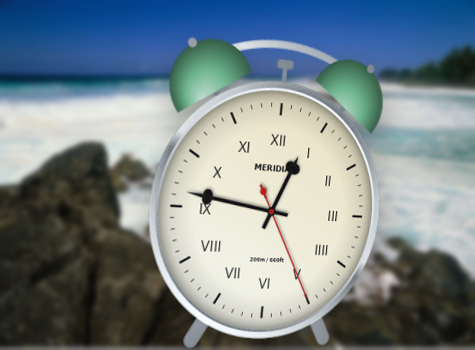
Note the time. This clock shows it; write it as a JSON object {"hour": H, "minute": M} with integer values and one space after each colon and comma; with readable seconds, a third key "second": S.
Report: {"hour": 12, "minute": 46, "second": 25}
